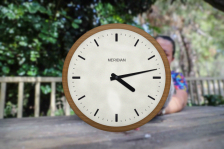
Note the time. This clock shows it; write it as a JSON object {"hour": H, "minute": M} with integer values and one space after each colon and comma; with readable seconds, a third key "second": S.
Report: {"hour": 4, "minute": 13}
